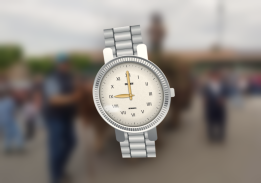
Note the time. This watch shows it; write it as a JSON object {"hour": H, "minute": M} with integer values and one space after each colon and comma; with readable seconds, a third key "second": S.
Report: {"hour": 9, "minute": 0}
